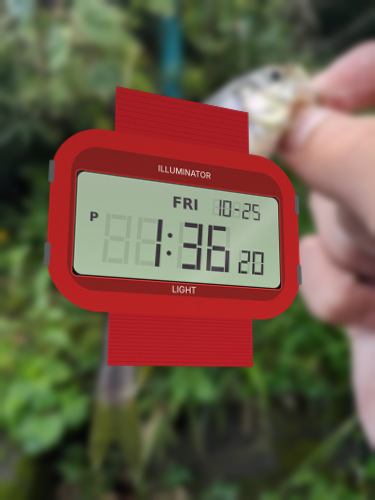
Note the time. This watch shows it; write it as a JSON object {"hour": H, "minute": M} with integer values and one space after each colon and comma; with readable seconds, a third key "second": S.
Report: {"hour": 1, "minute": 36, "second": 20}
